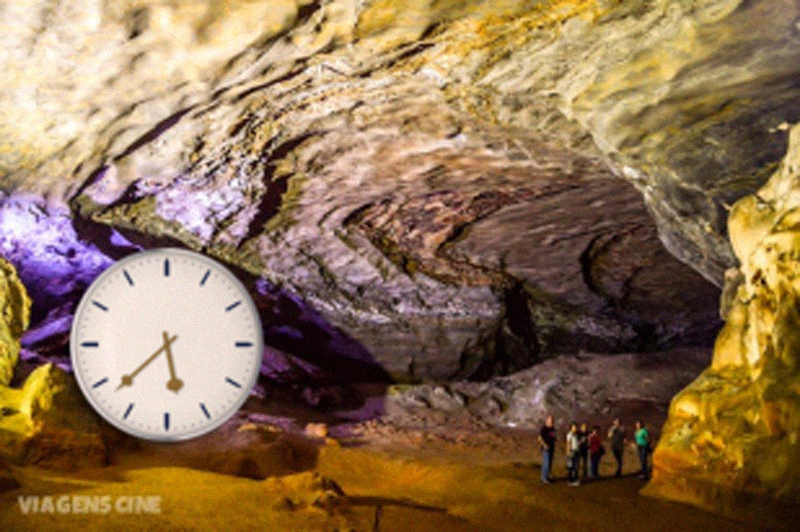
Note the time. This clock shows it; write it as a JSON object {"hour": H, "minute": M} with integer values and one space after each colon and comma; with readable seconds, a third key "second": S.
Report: {"hour": 5, "minute": 38}
